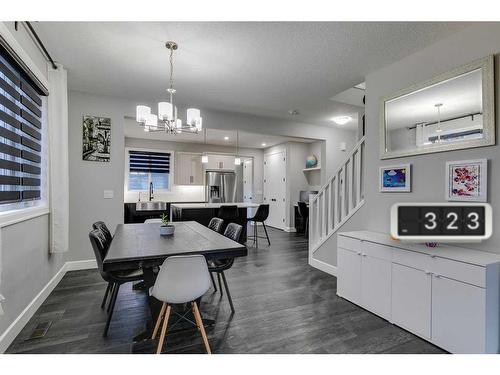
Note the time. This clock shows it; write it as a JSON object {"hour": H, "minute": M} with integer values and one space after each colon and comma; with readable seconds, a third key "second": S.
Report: {"hour": 3, "minute": 23}
